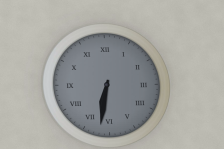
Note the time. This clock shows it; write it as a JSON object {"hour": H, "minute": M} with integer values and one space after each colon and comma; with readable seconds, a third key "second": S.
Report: {"hour": 6, "minute": 32}
